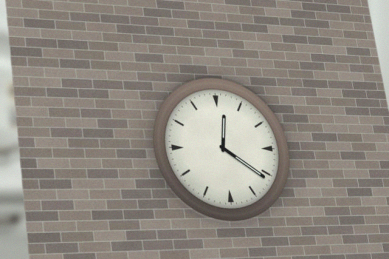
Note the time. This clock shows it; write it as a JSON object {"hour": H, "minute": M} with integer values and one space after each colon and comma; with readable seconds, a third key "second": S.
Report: {"hour": 12, "minute": 21}
